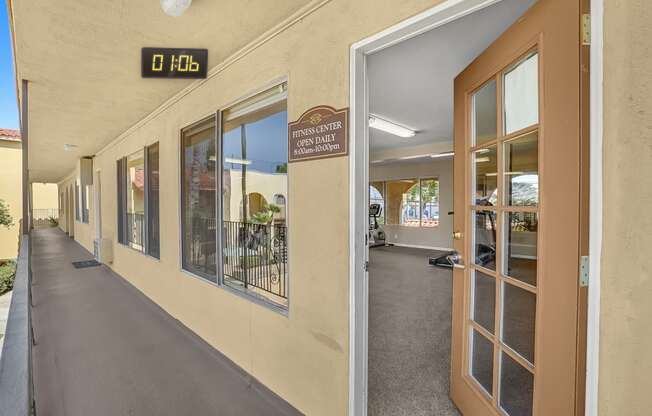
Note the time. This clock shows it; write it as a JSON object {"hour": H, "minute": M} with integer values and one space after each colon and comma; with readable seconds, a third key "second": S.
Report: {"hour": 1, "minute": 6}
